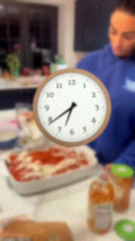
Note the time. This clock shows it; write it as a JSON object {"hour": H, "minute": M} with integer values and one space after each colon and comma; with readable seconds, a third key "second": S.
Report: {"hour": 6, "minute": 39}
